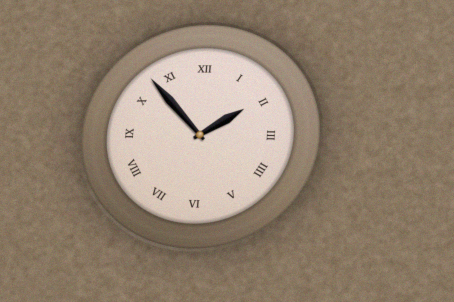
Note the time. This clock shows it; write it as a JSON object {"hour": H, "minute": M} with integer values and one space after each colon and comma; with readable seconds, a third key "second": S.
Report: {"hour": 1, "minute": 53}
